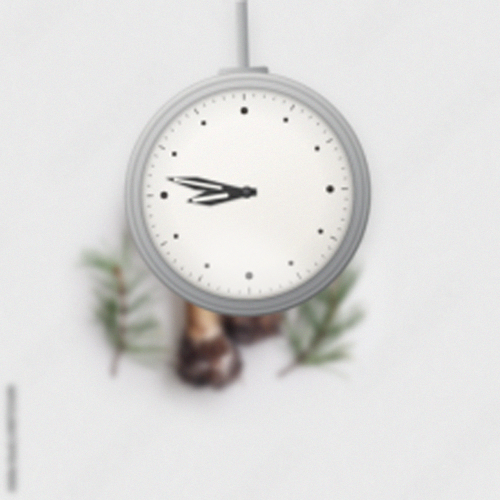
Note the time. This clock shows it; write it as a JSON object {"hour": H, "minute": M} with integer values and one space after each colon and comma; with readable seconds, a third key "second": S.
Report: {"hour": 8, "minute": 47}
